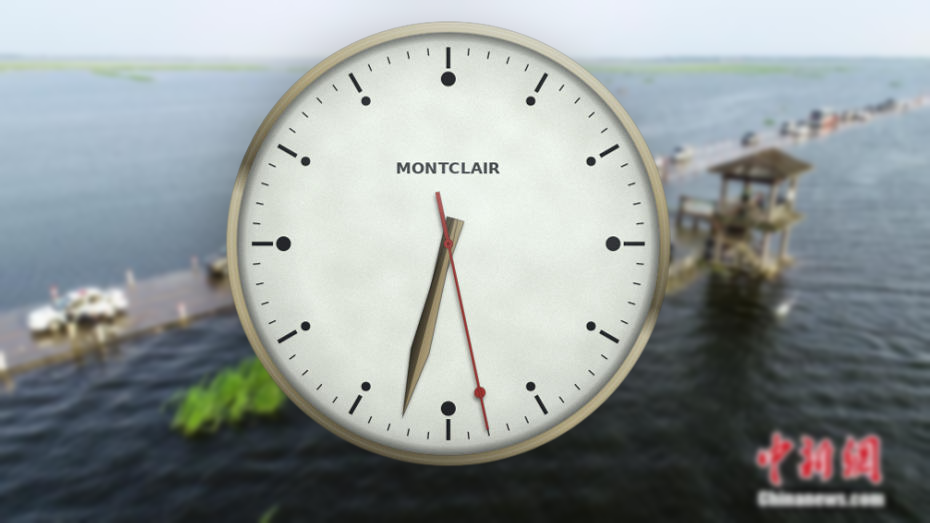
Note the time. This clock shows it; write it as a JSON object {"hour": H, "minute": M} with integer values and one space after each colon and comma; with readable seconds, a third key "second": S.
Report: {"hour": 6, "minute": 32, "second": 28}
